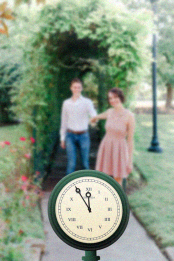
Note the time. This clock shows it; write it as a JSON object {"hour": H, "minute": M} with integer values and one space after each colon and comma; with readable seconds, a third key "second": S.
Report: {"hour": 11, "minute": 55}
